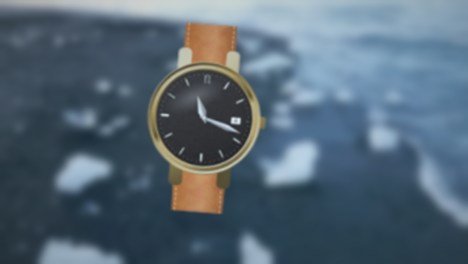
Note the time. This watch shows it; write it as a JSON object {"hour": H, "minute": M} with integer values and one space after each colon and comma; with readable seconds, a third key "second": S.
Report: {"hour": 11, "minute": 18}
